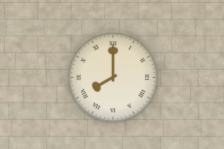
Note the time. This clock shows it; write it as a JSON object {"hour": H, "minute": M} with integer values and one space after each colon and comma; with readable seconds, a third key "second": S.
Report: {"hour": 8, "minute": 0}
